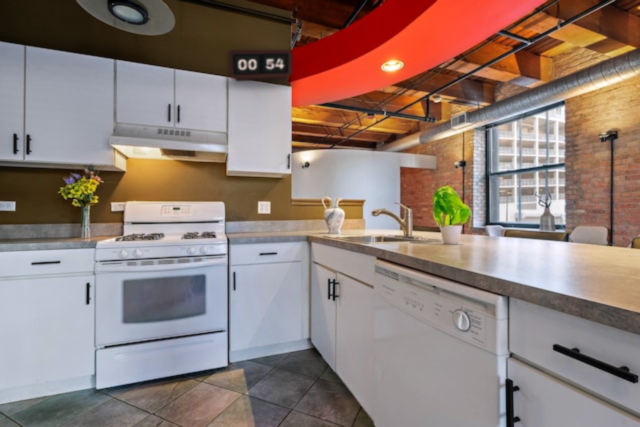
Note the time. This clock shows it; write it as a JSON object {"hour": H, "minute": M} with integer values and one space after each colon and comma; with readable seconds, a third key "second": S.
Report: {"hour": 0, "minute": 54}
